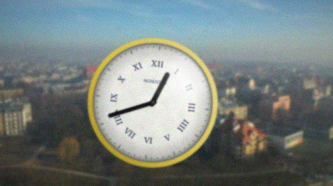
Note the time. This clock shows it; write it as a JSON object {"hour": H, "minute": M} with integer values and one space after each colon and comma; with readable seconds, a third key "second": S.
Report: {"hour": 12, "minute": 41}
